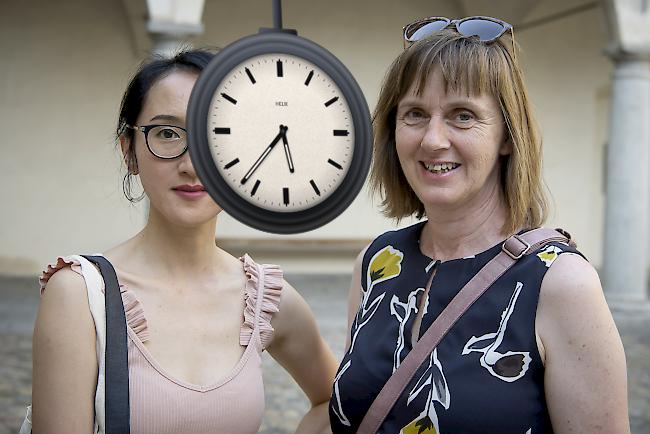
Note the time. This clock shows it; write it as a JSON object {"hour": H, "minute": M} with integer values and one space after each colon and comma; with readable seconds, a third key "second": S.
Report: {"hour": 5, "minute": 37}
